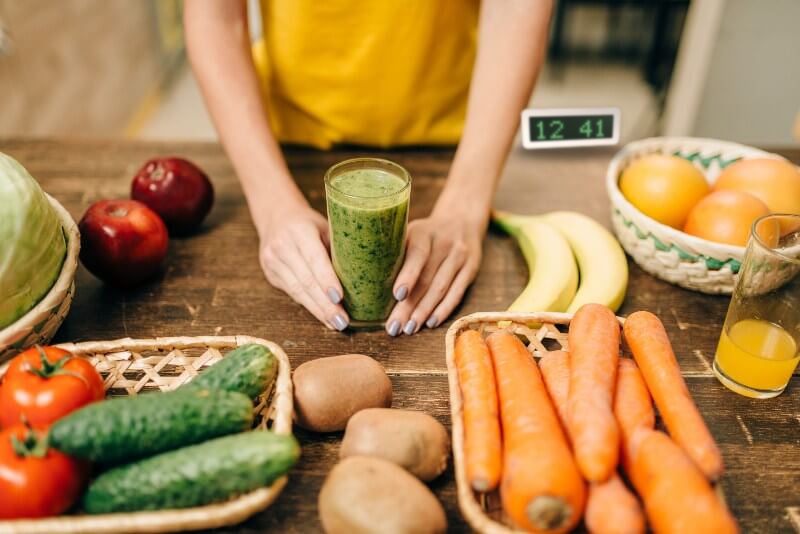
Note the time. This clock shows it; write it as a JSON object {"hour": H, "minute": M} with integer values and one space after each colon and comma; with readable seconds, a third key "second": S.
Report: {"hour": 12, "minute": 41}
